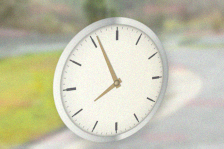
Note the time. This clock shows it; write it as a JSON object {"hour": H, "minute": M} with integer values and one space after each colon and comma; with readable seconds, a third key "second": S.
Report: {"hour": 7, "minute": 56}
